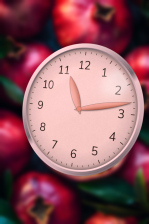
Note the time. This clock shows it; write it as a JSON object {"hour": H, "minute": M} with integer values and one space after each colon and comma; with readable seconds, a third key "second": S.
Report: {"hour": 11, "minute": 13}
